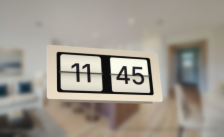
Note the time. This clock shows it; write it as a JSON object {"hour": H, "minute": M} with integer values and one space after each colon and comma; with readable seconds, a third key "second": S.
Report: {"hour": 11, "minute": 45}
